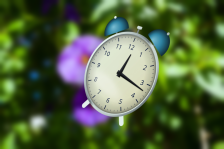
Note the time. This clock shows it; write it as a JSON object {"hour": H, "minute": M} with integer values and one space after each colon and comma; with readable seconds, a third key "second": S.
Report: {"hour": 12, "minute": 17}
